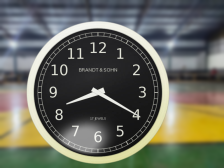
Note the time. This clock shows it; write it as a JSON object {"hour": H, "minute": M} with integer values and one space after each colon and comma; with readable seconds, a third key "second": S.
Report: {"hour": 8, "minute": 20}
